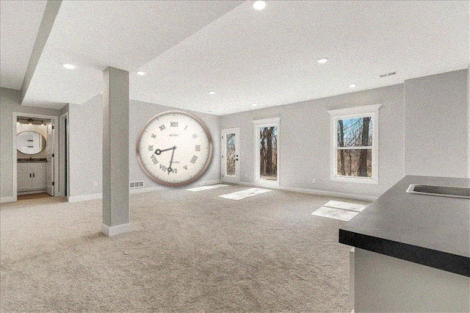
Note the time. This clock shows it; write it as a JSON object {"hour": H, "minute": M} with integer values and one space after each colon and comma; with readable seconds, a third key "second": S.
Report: {"hour": 8, "minute": 32}
